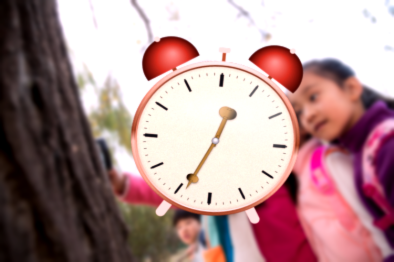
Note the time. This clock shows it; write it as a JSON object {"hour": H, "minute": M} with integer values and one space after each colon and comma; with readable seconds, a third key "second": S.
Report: {"hour": 12, "minute": 34}
